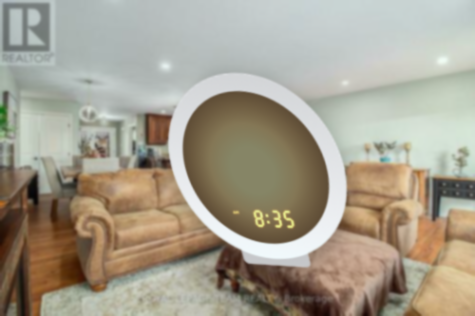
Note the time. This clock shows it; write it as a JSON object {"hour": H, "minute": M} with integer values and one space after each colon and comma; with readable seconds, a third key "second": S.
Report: {"hour": 8, "minute": 35}
